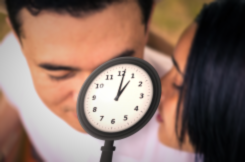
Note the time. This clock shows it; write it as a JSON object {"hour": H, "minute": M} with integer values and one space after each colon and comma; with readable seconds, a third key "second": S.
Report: {"hour": 1, "minute": 1}
